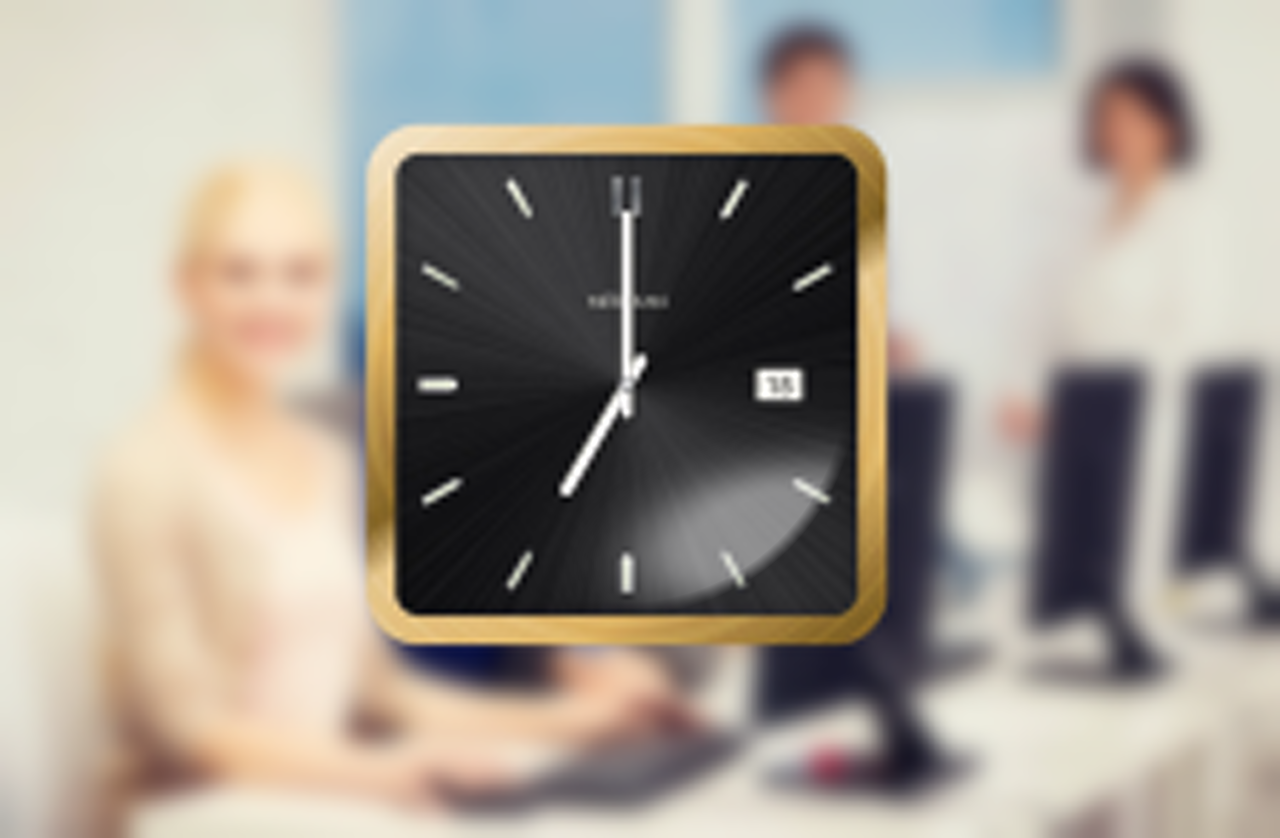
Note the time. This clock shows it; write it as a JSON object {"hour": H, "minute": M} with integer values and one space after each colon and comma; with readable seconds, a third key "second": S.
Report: {"hour": 7, "minute": 0}
